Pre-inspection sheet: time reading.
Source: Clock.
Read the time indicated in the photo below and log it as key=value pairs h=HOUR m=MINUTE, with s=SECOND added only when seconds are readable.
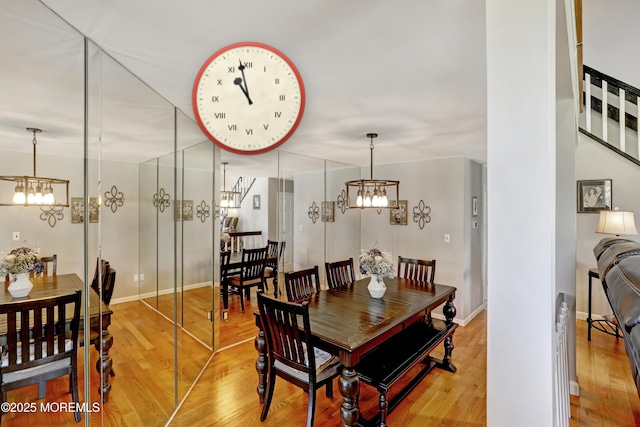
h=10 m=58
